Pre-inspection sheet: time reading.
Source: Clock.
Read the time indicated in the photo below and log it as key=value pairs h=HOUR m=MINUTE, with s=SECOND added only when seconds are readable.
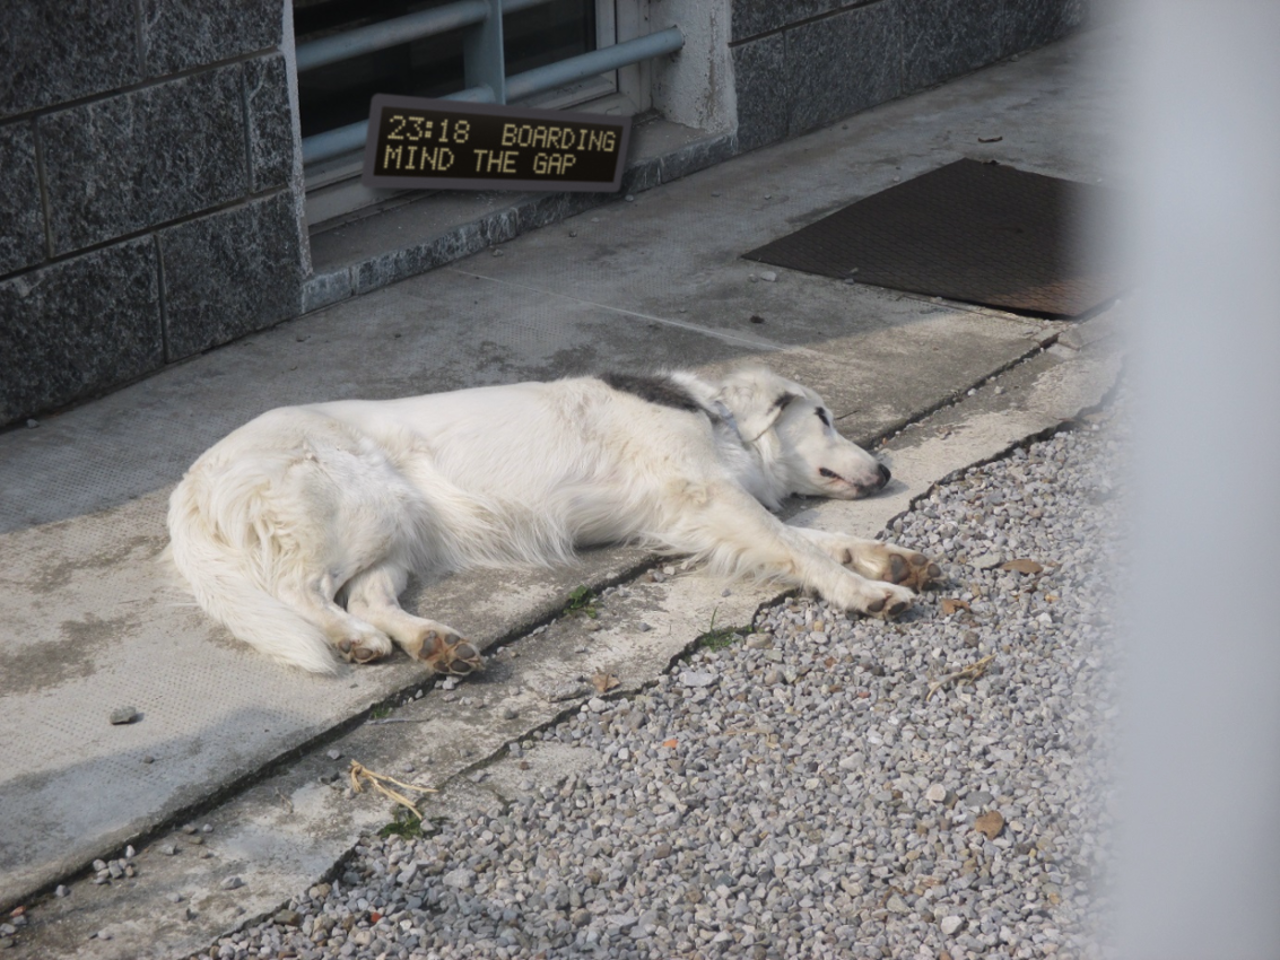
h=23 m=18
